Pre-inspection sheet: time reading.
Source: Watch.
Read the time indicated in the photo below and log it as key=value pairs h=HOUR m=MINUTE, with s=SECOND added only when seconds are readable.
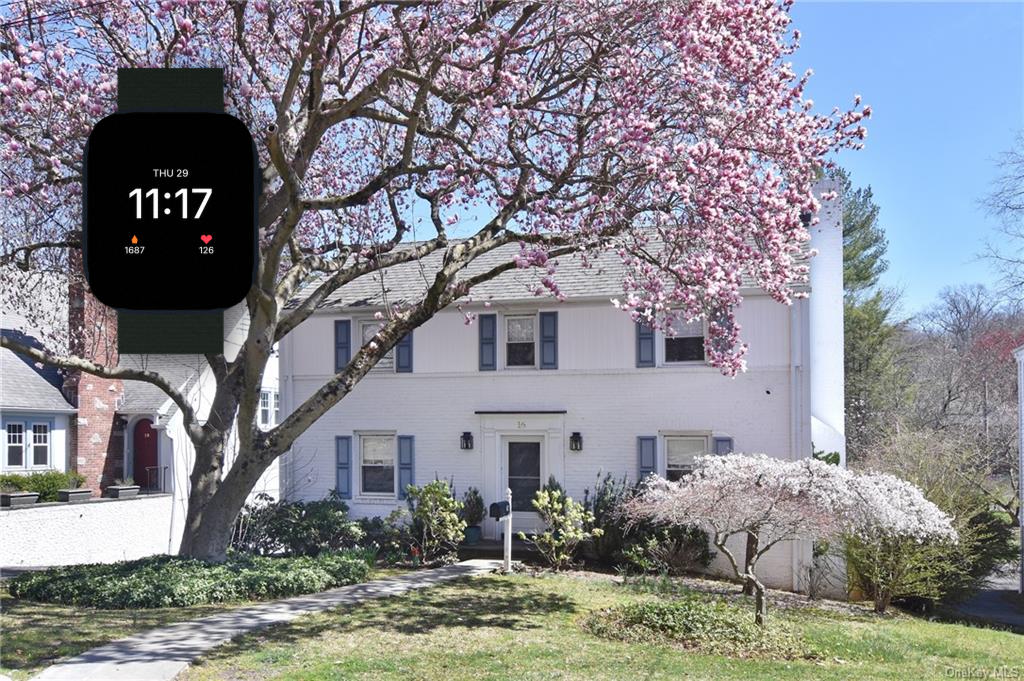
h=11 m=17
